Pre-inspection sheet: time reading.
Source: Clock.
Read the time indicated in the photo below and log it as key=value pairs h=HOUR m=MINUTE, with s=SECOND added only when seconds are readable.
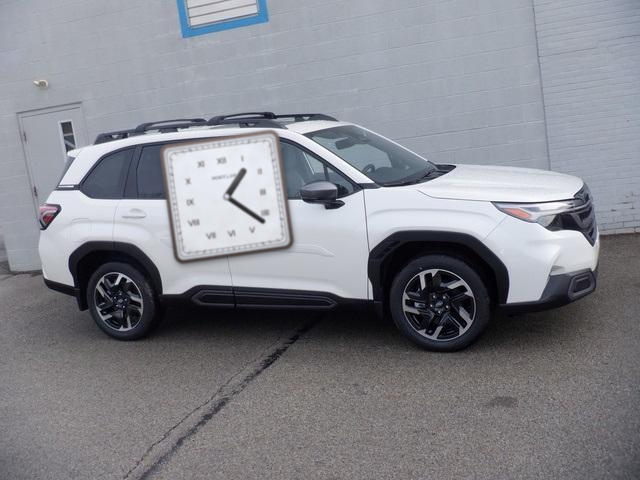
h=1 m=22
